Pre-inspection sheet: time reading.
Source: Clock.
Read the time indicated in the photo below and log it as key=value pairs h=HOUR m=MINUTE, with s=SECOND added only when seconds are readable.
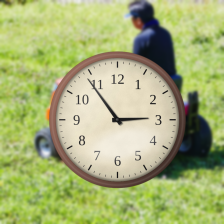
h=2 m=54
